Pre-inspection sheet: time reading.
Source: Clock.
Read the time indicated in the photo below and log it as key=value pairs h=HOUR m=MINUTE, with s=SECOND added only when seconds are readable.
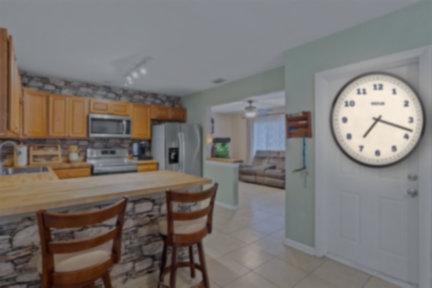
h=7 m=18
